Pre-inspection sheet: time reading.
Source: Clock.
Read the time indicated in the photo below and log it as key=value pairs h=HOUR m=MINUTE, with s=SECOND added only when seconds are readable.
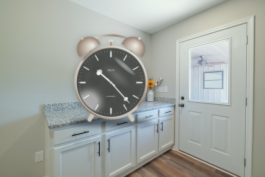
h=10 m=23
